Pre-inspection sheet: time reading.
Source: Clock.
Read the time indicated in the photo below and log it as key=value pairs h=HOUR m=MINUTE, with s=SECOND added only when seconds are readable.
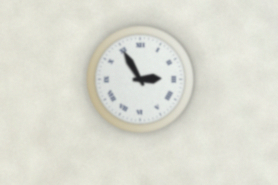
h=2 m=55
